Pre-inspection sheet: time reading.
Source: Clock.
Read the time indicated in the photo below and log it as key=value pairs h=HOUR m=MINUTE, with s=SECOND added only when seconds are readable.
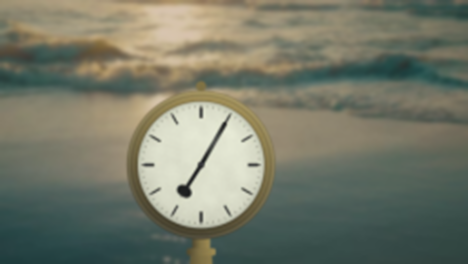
h=7 m=5
